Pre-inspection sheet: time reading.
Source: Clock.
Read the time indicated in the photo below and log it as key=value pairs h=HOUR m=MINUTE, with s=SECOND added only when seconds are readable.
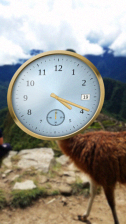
h=4 m=19
